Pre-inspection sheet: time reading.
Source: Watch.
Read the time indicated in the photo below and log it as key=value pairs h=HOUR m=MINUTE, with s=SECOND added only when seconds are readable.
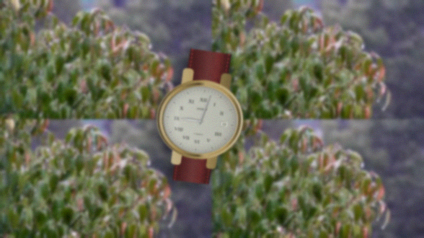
h=9 m=2
